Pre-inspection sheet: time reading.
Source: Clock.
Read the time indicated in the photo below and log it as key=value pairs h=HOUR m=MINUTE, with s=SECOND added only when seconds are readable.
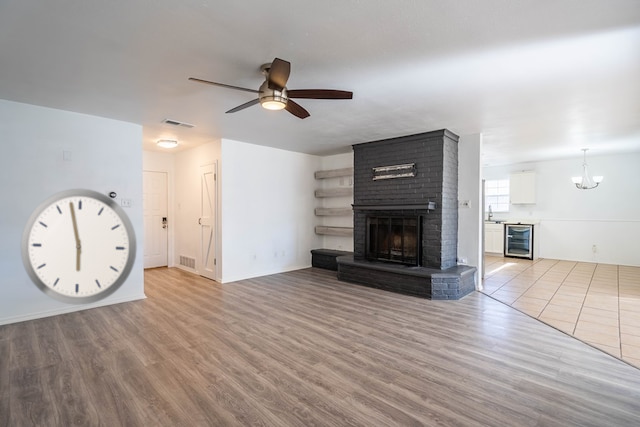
h=5 m=58
